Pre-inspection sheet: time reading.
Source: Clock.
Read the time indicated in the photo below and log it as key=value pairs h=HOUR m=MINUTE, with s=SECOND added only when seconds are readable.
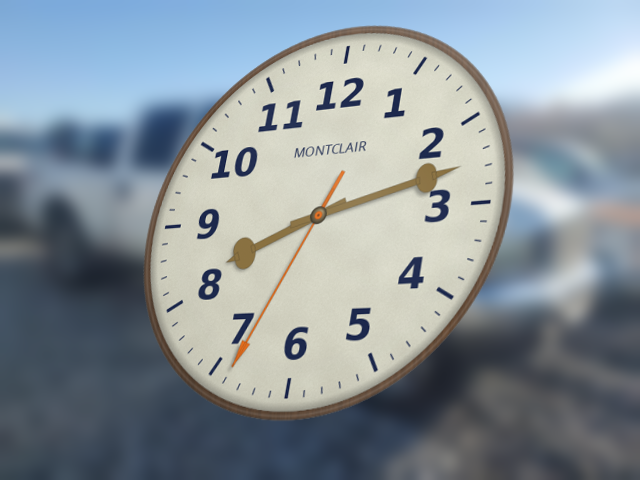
h=8 m=12 s=34
